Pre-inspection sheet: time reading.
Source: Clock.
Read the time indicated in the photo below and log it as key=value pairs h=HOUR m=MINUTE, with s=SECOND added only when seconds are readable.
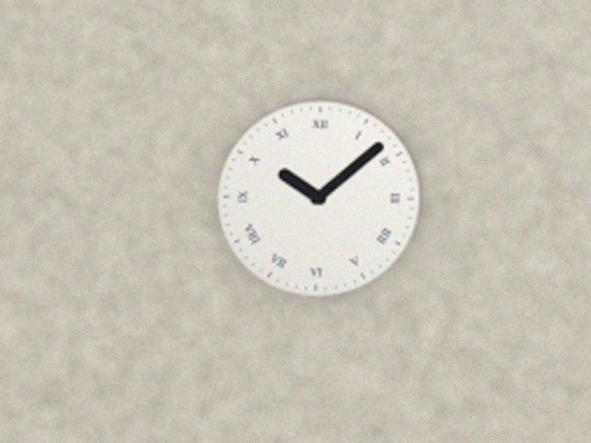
h=10 m=8
